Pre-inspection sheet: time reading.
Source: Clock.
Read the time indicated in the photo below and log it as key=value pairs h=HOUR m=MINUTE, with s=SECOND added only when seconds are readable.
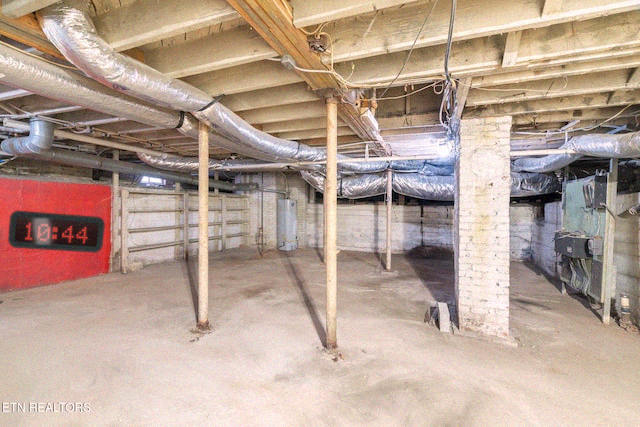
h=10 m=44
